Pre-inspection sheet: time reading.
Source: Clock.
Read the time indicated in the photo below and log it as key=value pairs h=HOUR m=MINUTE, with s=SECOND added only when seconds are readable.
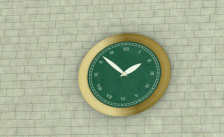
h=1 m=52
